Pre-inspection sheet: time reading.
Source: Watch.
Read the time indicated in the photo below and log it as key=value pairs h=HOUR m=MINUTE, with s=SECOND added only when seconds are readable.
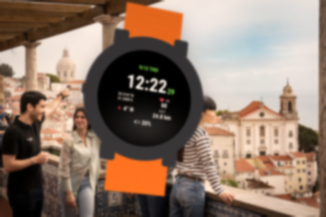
h=12 m=22
